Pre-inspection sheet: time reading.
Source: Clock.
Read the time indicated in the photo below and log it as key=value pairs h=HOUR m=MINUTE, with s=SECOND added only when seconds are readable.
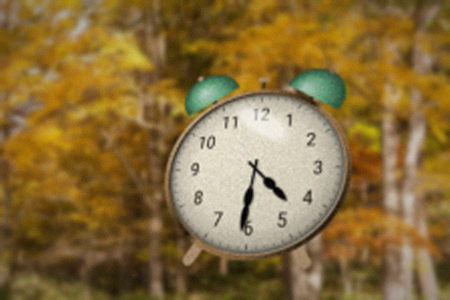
h=4 m=31
